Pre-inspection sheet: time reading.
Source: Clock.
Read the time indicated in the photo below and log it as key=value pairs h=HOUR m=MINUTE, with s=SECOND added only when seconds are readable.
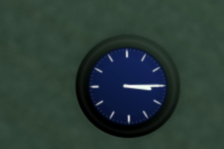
h=3 m=15
